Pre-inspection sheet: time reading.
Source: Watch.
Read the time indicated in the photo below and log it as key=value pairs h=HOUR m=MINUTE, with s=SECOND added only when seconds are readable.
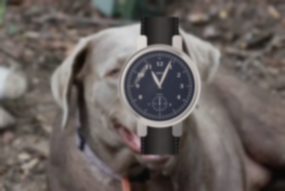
h=11 m=4
